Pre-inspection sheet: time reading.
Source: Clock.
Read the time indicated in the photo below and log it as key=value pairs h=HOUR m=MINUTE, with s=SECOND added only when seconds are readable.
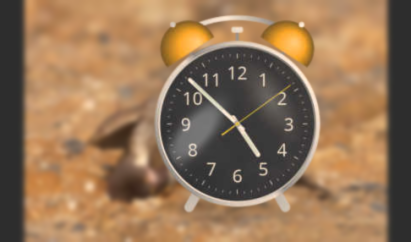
h=4 m=52 s=9
